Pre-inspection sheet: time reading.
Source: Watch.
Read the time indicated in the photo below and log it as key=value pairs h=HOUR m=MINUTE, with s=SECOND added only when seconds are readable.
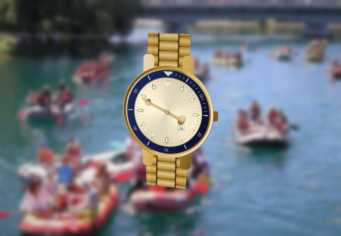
h=3 m=49
